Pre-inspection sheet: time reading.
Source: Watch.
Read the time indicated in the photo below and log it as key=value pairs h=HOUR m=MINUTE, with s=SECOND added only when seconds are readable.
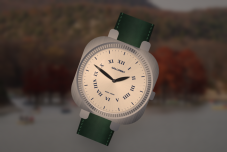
h=1 m=48
